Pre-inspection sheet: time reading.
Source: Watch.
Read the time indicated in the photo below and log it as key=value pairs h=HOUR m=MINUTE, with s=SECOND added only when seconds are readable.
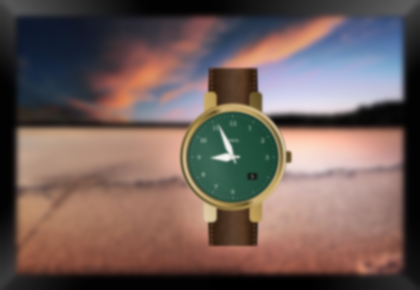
h=8 m=56
